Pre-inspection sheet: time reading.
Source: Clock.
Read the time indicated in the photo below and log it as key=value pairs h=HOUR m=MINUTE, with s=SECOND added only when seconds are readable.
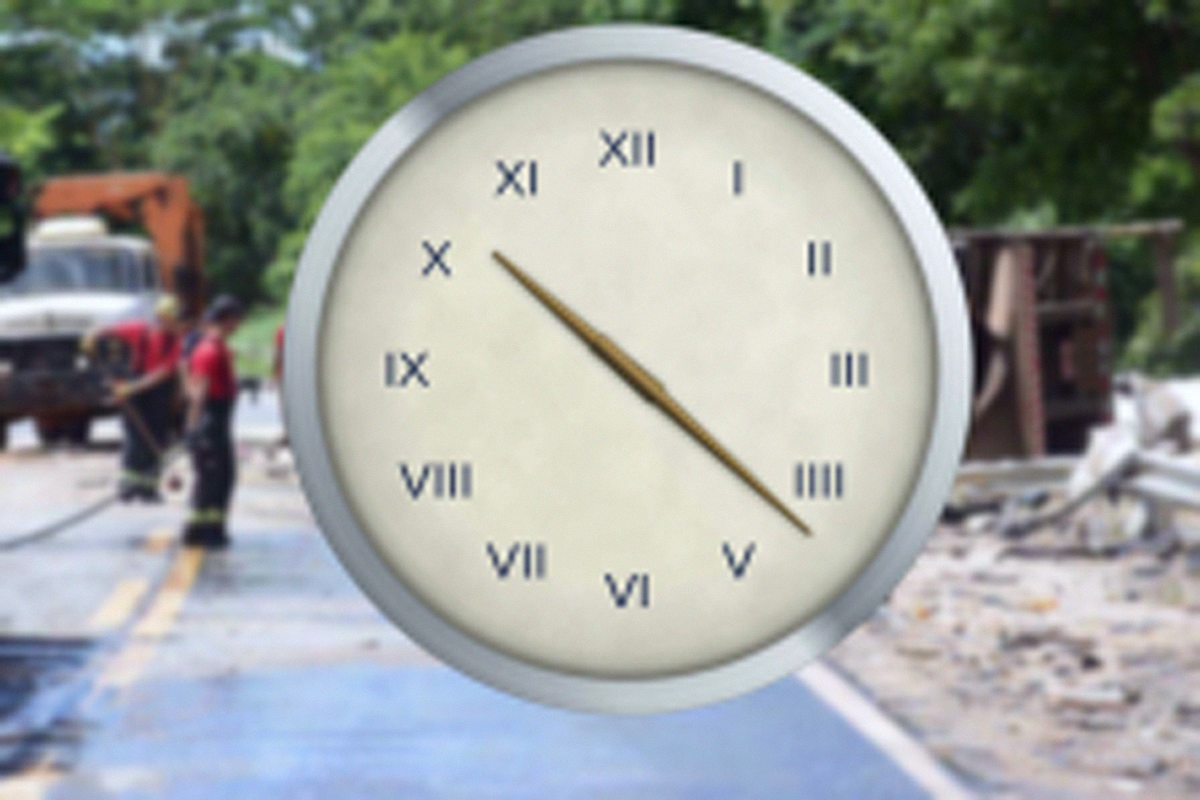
h=10 m=22
